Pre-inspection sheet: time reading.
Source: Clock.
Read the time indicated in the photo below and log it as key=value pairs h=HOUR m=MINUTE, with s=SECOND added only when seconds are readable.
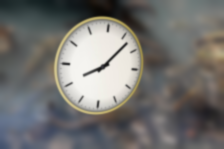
h=8 m=7
